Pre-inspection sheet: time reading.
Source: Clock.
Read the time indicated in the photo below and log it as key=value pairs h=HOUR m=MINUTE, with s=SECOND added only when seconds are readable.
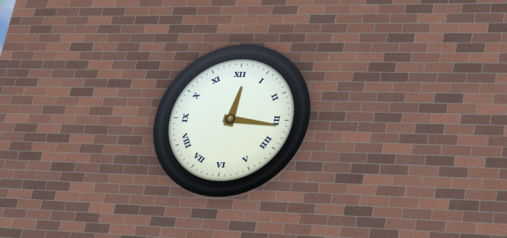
h=12 m=16
